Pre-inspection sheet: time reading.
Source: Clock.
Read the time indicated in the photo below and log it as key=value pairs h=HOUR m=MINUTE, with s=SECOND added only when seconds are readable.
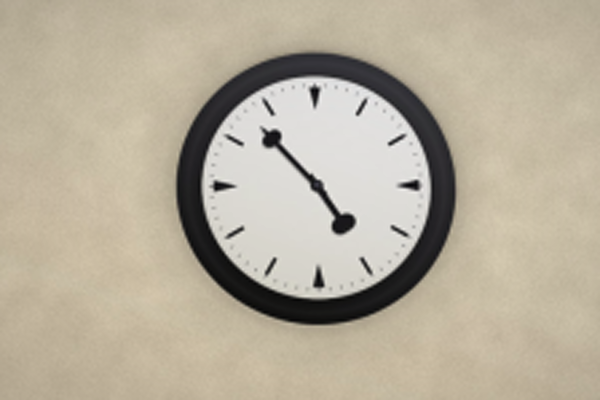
h=4 m=53
